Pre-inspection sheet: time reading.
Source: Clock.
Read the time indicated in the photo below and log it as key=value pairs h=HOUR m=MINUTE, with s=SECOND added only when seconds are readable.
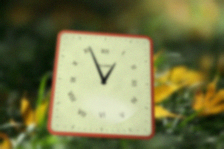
h=12 m=56
